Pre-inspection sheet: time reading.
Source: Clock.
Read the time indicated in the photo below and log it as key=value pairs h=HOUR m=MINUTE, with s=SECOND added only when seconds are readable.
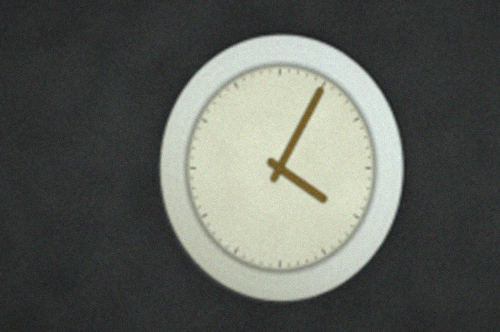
h=4 m=5
